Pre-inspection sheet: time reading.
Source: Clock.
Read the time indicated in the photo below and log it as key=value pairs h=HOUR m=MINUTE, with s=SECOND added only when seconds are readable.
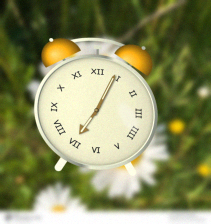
h=7 m=4
